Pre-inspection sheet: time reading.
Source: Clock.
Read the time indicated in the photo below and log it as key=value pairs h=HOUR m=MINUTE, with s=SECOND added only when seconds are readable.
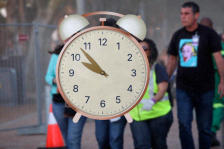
h=9 m=53
